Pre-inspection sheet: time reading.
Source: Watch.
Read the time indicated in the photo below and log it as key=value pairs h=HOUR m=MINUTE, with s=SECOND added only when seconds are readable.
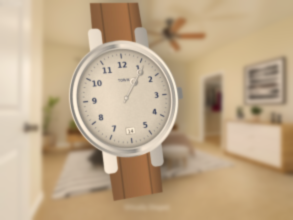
h=1 m=6
